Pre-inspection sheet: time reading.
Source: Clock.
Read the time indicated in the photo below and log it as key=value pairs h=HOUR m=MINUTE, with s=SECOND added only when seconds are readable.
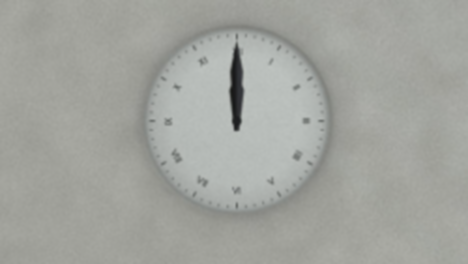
h=12 m=0
